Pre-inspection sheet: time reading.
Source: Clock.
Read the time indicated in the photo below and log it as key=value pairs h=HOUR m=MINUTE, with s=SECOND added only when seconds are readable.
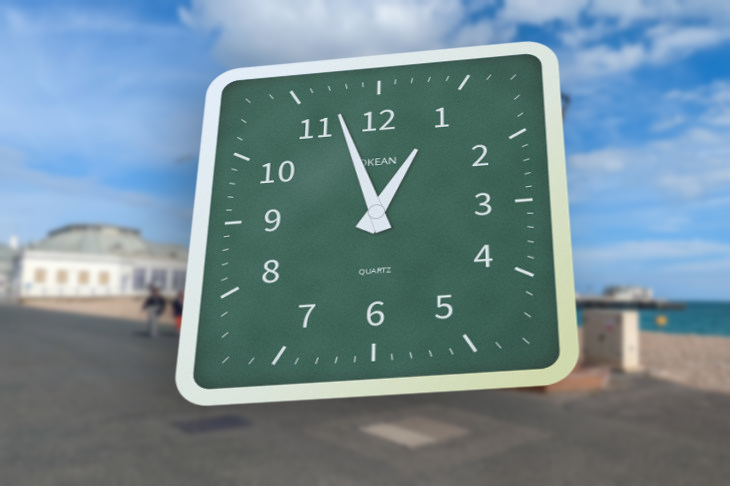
h=12 m=57
